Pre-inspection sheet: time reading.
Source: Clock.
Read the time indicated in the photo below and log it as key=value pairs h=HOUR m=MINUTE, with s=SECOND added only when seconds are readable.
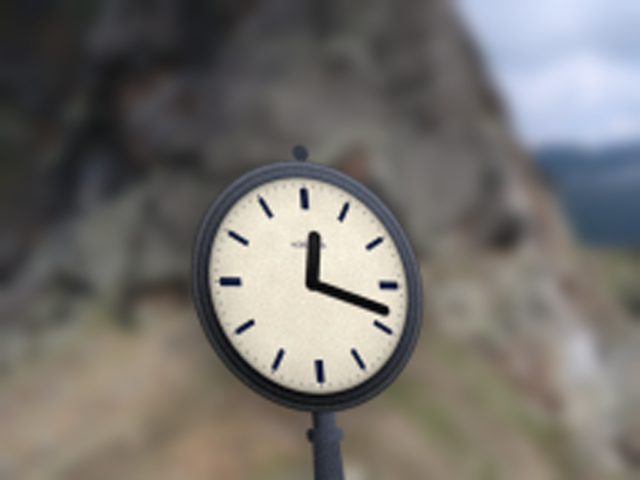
h=12 m=18
